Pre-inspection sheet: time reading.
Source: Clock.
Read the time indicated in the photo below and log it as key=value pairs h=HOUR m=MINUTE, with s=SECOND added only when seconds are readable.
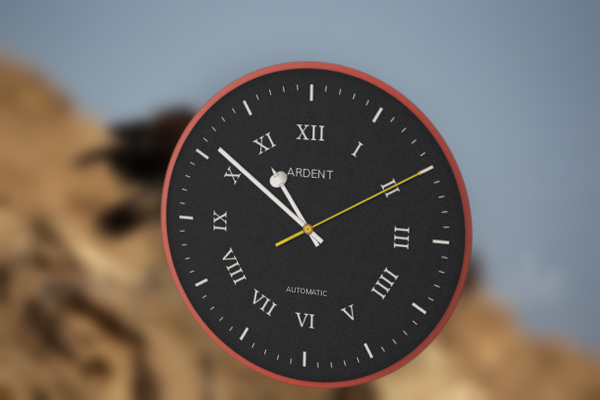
h=10 m=51 s=10
